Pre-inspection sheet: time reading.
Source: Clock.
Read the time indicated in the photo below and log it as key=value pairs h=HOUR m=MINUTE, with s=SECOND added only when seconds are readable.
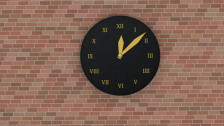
h=12 m=8
